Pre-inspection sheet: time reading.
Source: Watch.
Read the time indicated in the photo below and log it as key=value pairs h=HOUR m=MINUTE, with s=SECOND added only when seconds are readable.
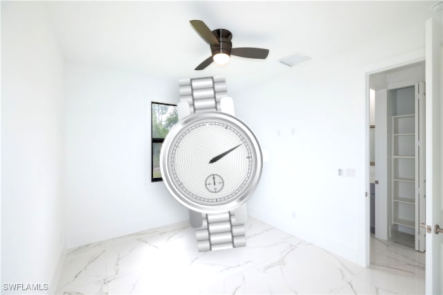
h=2 m=11
